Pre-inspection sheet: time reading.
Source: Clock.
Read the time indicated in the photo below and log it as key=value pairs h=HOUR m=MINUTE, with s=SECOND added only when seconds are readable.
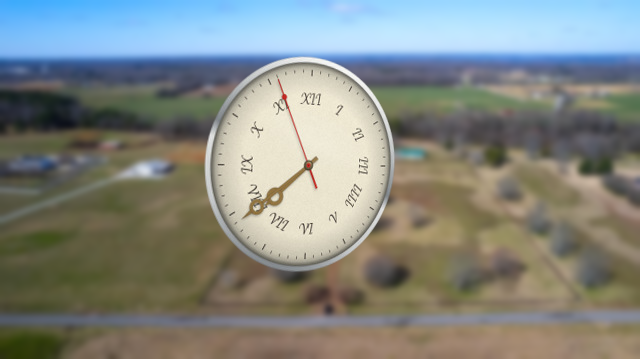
h=7 m=38 s=56
